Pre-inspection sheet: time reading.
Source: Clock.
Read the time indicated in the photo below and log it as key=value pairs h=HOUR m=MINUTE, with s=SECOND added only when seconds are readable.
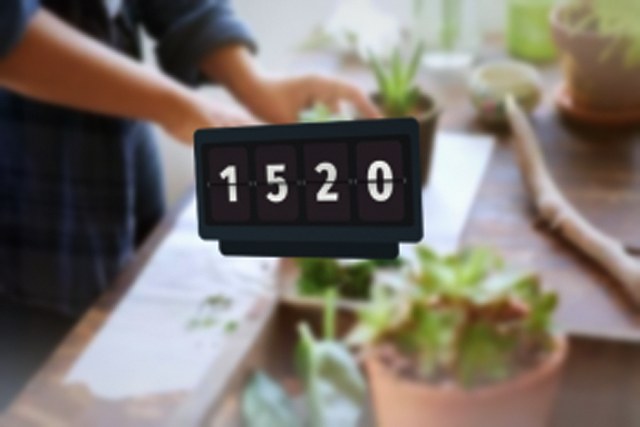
h=15 m=20
